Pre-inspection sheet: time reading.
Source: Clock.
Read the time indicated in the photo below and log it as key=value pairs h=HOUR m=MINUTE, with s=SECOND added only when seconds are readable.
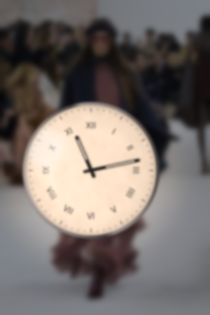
h=11 m=13
